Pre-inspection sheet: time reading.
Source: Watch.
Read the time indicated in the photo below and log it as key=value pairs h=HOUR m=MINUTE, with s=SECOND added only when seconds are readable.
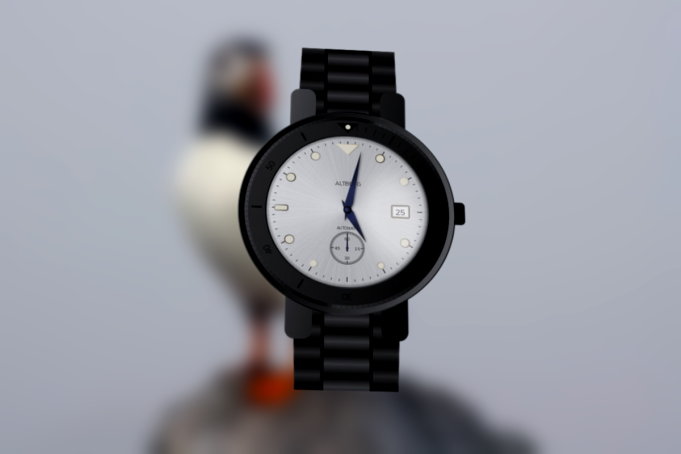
h=5 m=2
